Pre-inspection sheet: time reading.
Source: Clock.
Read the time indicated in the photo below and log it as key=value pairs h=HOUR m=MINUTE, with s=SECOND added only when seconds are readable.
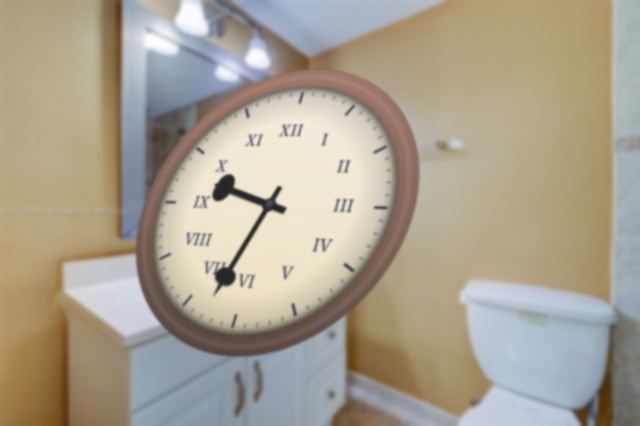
h=9 m=33
